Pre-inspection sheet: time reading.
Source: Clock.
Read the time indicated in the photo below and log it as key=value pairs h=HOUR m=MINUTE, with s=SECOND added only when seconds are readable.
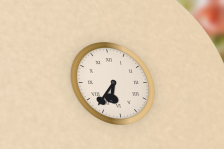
h=6 m=37
